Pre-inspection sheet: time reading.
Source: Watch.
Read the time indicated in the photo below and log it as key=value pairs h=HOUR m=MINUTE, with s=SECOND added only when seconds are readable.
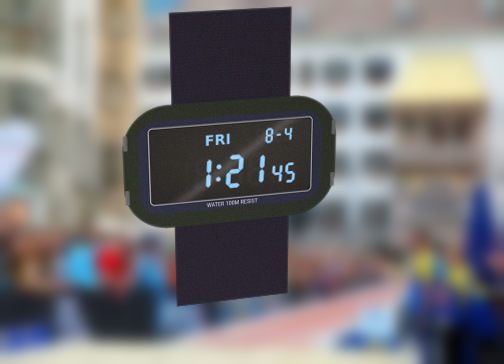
h=1 m=21 s=45
